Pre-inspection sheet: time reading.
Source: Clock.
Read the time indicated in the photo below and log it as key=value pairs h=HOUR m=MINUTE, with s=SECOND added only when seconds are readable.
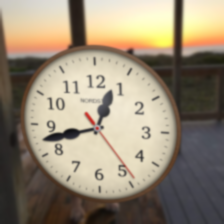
h=12 m=42 s=24
